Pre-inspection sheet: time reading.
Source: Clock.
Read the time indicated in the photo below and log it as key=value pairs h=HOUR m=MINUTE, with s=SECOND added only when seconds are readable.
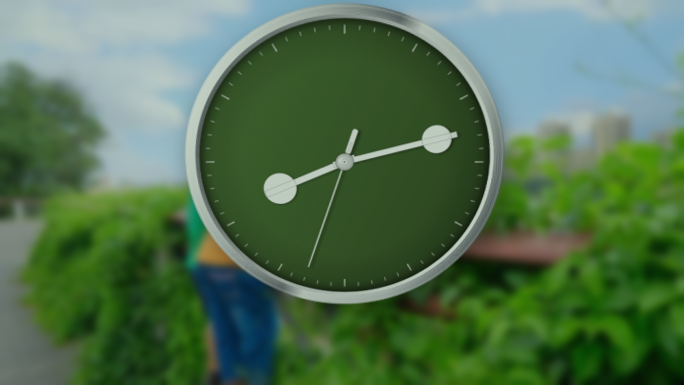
h=8 m=12 s=33
